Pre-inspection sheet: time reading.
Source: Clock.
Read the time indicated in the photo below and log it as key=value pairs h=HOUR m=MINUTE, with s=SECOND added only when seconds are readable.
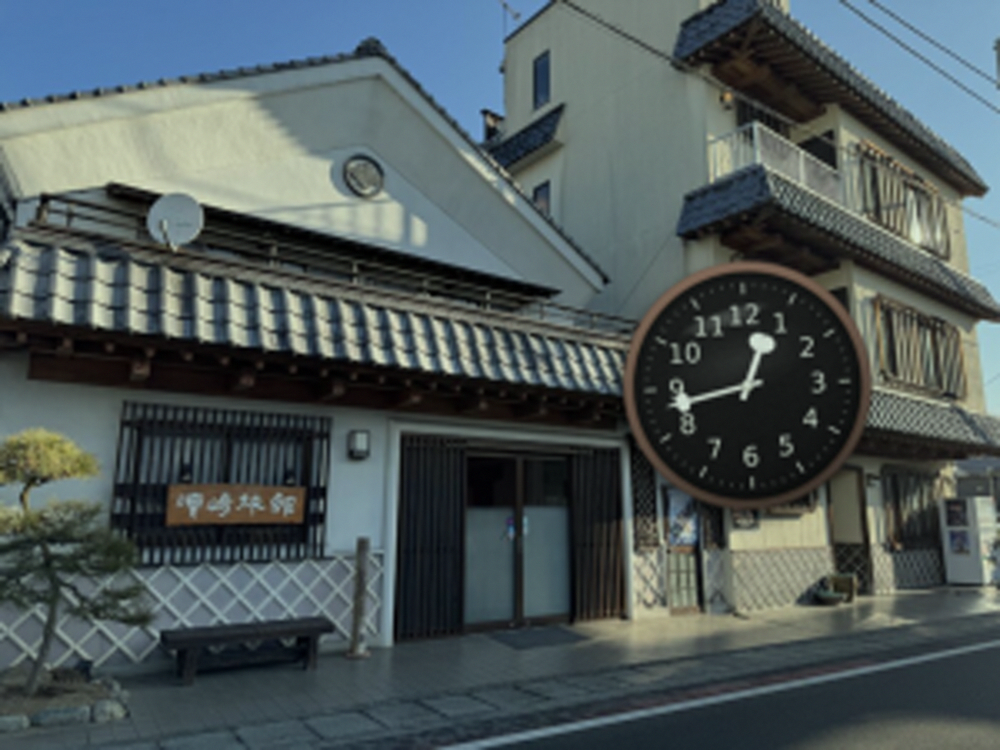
h=12 m=43
